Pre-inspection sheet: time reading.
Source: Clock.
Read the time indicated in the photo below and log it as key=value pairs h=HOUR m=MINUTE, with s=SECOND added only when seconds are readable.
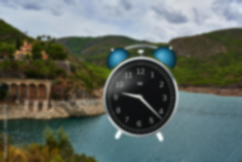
h=9 m=22
